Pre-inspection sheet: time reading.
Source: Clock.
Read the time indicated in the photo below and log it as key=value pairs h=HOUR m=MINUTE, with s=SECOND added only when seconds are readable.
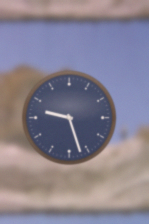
h=9 m=27
